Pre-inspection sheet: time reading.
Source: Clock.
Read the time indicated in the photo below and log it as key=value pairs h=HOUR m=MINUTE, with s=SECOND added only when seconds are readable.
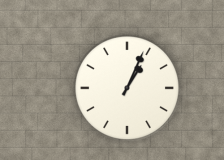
h=1 m=4
